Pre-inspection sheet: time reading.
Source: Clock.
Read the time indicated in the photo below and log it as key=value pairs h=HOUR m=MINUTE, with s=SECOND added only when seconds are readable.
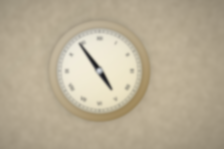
h=4 m=54
